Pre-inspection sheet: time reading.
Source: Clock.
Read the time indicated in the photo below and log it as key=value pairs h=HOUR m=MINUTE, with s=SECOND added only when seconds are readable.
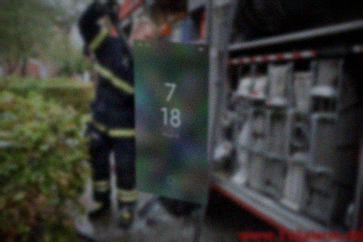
h=7 m=18
